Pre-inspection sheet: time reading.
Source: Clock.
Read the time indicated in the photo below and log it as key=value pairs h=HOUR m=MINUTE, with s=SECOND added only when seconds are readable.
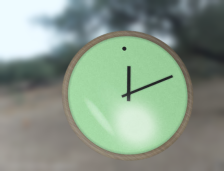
h=12 m=12
